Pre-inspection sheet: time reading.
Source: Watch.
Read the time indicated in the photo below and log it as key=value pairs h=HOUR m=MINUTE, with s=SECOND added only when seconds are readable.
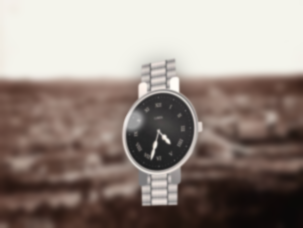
h=4 m=33
